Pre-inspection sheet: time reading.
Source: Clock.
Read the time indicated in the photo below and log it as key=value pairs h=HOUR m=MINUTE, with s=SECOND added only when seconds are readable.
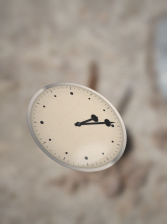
h=2 m=14
